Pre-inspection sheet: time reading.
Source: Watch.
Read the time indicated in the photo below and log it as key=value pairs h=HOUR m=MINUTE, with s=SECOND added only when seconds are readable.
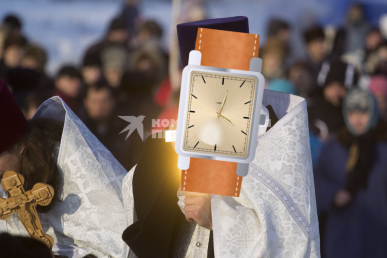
h=4 m=2
